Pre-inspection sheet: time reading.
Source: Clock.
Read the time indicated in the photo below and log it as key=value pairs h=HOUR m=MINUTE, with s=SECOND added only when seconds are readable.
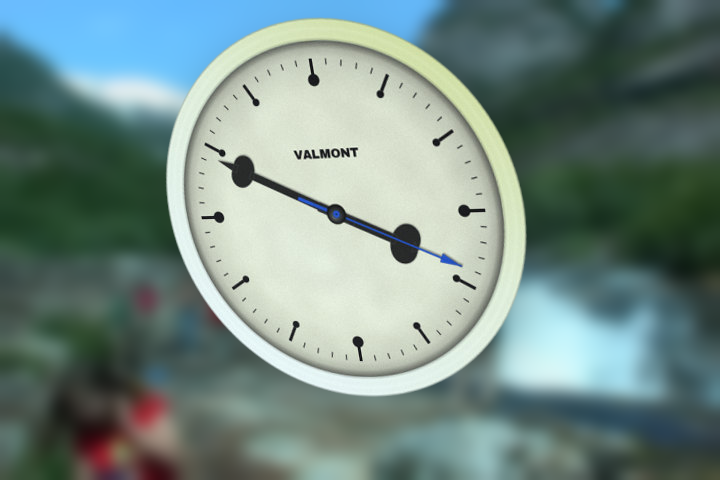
h=3 m=49 s=19
